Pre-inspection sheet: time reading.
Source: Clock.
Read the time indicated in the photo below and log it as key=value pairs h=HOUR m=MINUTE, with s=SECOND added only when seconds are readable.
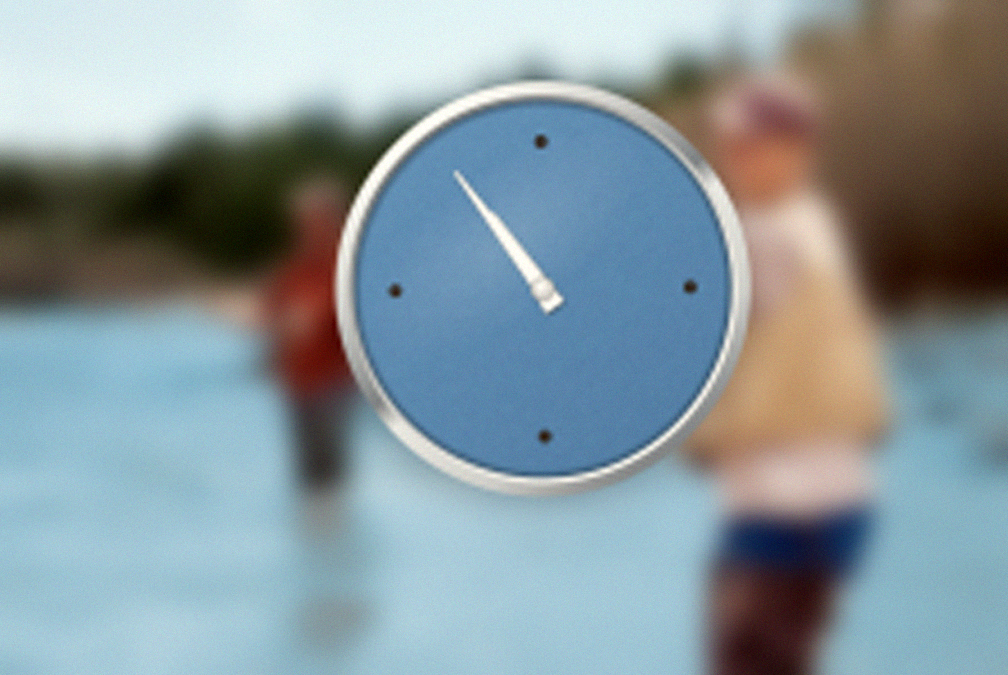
h=10 m=54
